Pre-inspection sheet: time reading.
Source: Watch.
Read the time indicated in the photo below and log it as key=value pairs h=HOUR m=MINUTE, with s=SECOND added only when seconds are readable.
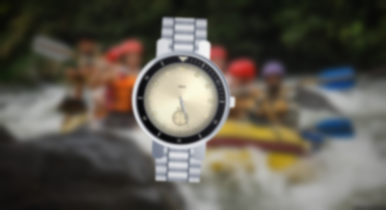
h=5 m=27
